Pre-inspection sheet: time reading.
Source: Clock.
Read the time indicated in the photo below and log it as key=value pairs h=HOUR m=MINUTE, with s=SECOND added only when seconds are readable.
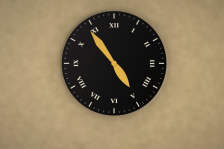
h=4 m=54
